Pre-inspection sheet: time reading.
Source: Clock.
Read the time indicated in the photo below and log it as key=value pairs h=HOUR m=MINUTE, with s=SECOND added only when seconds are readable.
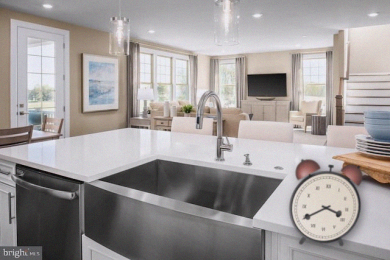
h=3 m=40
